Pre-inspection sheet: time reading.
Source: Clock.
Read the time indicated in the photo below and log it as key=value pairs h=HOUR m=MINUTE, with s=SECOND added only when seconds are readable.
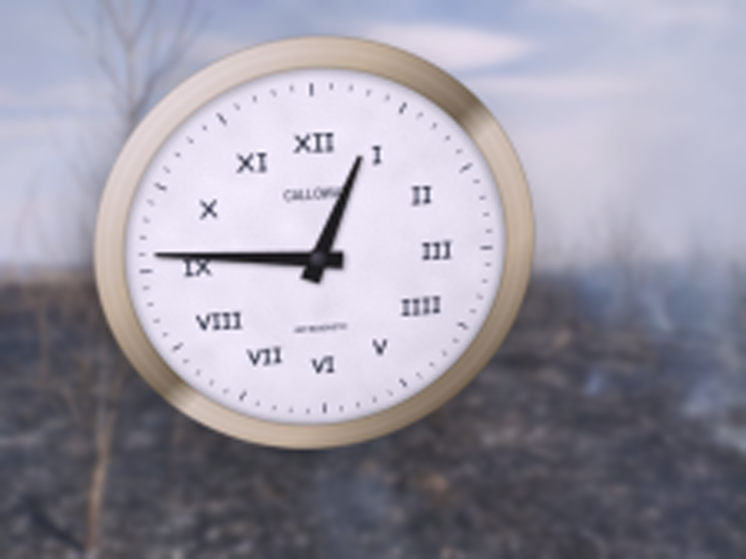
h=12 m=46
